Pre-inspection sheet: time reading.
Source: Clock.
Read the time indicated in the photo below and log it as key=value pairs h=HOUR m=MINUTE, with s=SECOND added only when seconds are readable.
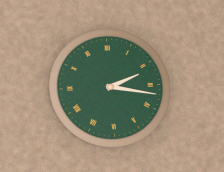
h=2 m=17
